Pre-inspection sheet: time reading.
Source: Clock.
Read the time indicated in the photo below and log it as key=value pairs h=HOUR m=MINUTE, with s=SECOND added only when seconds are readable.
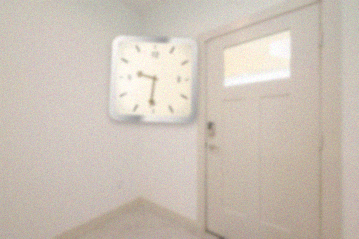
h=9 m=31
